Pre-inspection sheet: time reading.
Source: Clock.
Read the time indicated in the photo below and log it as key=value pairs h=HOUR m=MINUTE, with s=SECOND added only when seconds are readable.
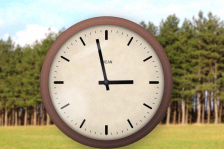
h=2 m=58
